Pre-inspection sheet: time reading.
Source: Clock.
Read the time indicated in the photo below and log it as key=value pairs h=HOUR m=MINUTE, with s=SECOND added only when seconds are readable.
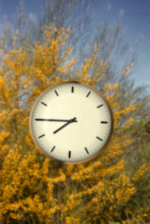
h=7 m=45
